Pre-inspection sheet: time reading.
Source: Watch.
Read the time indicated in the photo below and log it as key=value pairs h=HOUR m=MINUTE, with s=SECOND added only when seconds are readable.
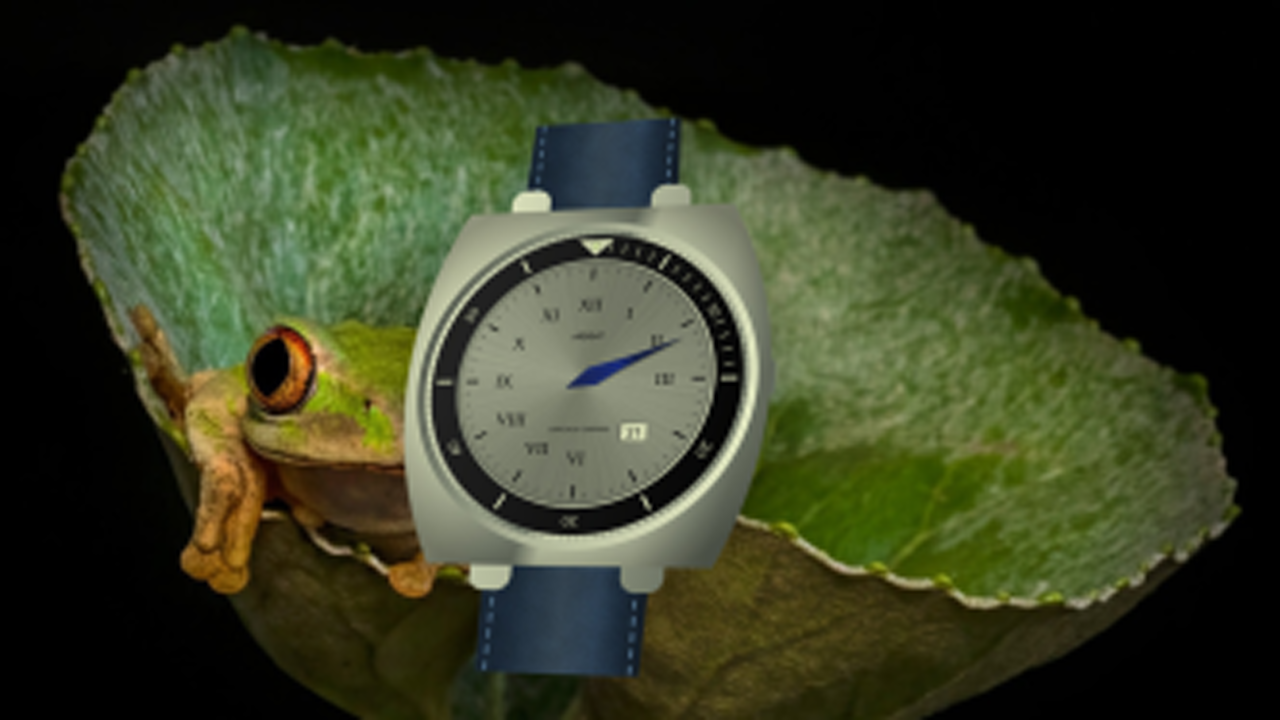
h=2 m=11
